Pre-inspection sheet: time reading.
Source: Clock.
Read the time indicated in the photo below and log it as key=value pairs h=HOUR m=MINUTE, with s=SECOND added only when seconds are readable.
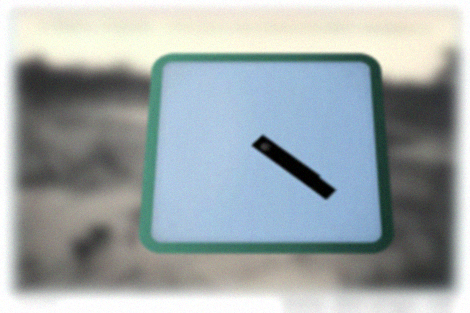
h=4 m=22
